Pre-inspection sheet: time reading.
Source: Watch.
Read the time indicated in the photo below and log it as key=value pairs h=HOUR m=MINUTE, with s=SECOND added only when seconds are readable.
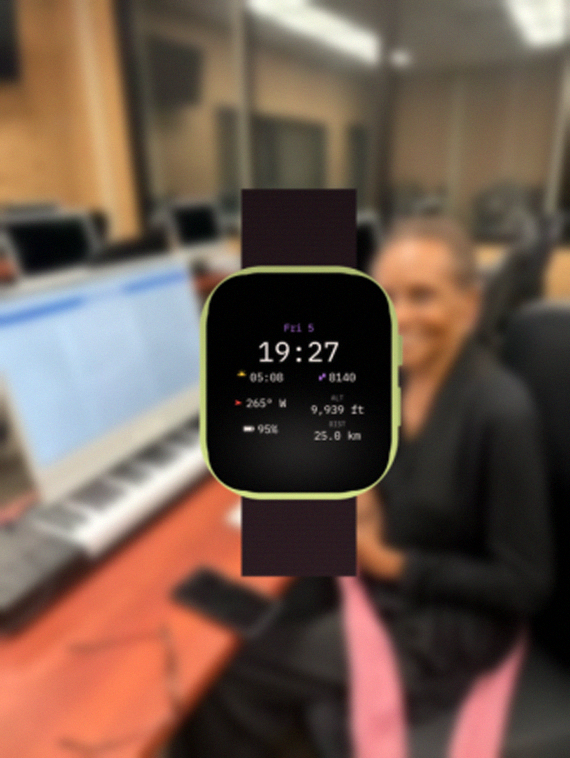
h=19 m=27
